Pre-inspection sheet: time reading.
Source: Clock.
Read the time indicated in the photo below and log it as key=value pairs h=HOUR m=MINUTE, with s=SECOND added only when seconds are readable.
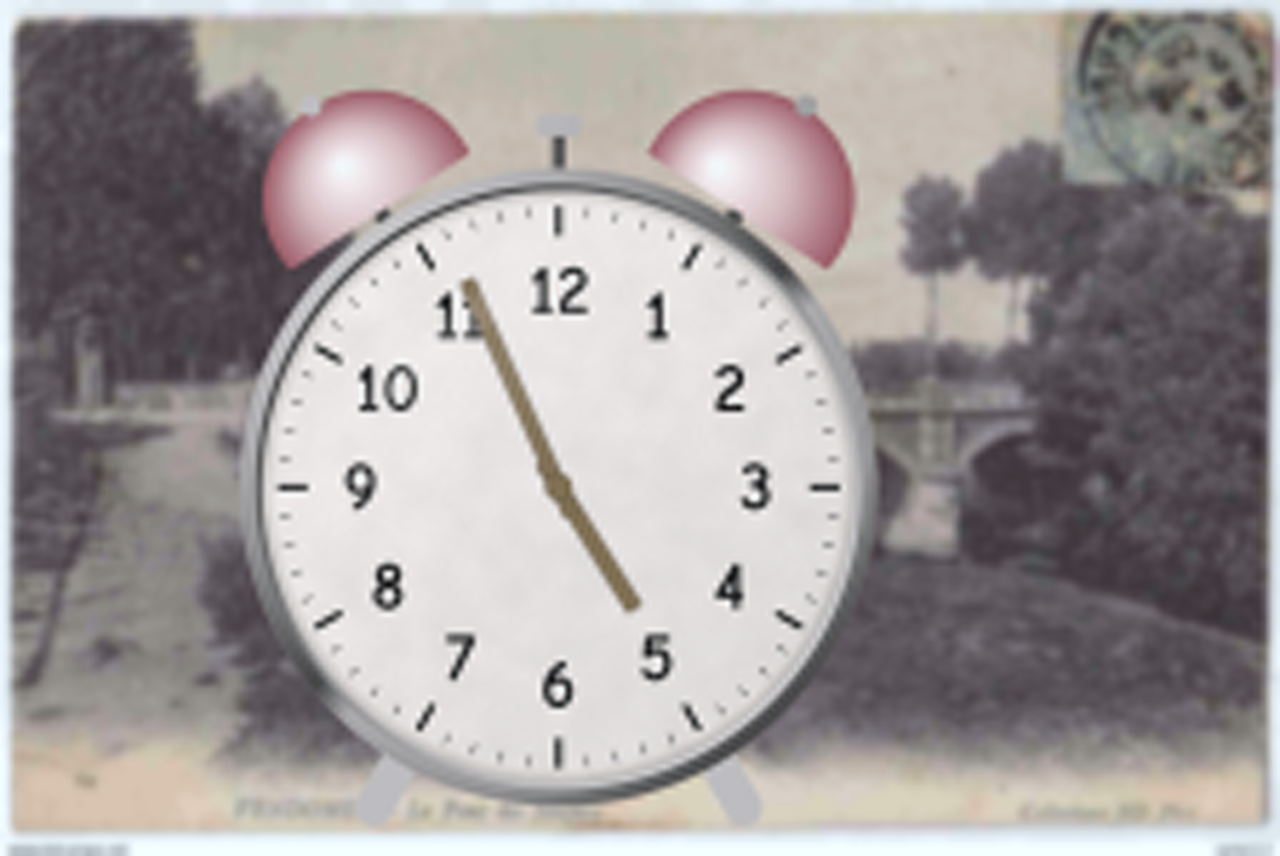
h=4 m=56
